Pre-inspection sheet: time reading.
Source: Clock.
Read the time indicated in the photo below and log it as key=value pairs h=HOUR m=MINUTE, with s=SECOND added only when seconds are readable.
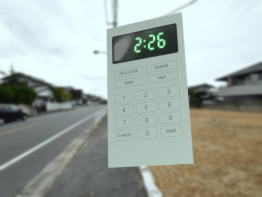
h=2 m=26
